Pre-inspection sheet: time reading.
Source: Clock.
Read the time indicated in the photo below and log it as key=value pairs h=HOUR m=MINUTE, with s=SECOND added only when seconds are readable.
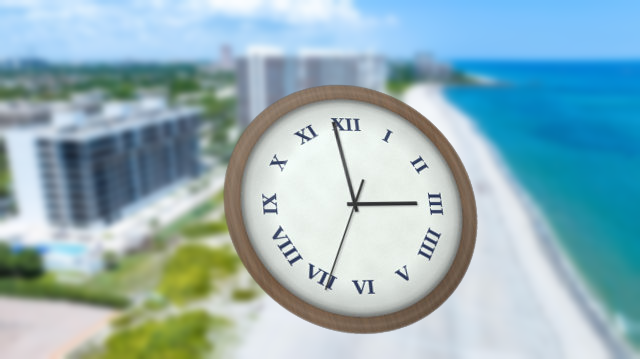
h=2 m=58 s=34
